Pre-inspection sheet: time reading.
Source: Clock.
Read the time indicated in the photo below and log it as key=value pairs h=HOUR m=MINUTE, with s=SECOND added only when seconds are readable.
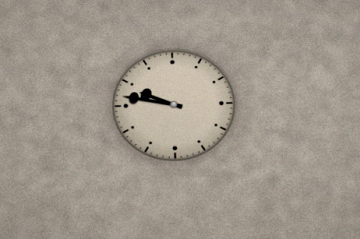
h=9 m=47
